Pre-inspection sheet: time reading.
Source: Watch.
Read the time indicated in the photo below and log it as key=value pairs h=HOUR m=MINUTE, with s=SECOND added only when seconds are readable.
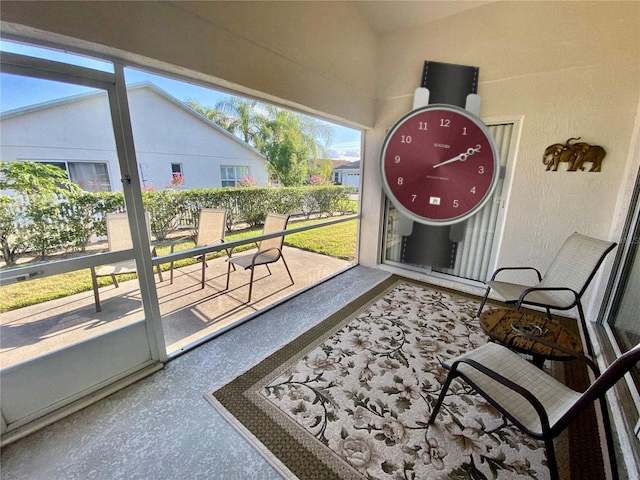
h=2 m=10
